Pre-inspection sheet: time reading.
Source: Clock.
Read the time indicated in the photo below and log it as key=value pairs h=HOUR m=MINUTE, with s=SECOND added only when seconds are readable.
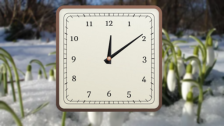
h=12 m=9
